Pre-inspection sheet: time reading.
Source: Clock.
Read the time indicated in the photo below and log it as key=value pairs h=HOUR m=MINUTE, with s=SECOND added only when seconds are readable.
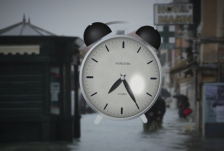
h=7 m=25
